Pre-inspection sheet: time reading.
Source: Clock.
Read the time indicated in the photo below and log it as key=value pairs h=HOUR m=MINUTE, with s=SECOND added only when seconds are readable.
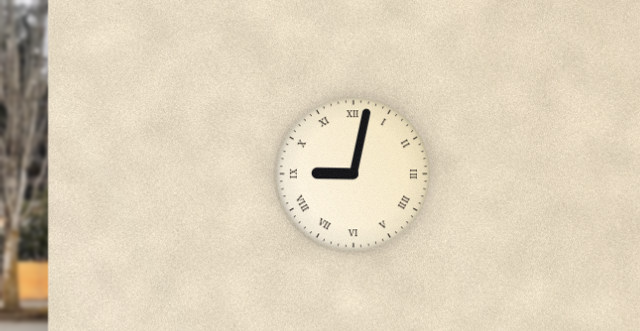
h=9 m=2
